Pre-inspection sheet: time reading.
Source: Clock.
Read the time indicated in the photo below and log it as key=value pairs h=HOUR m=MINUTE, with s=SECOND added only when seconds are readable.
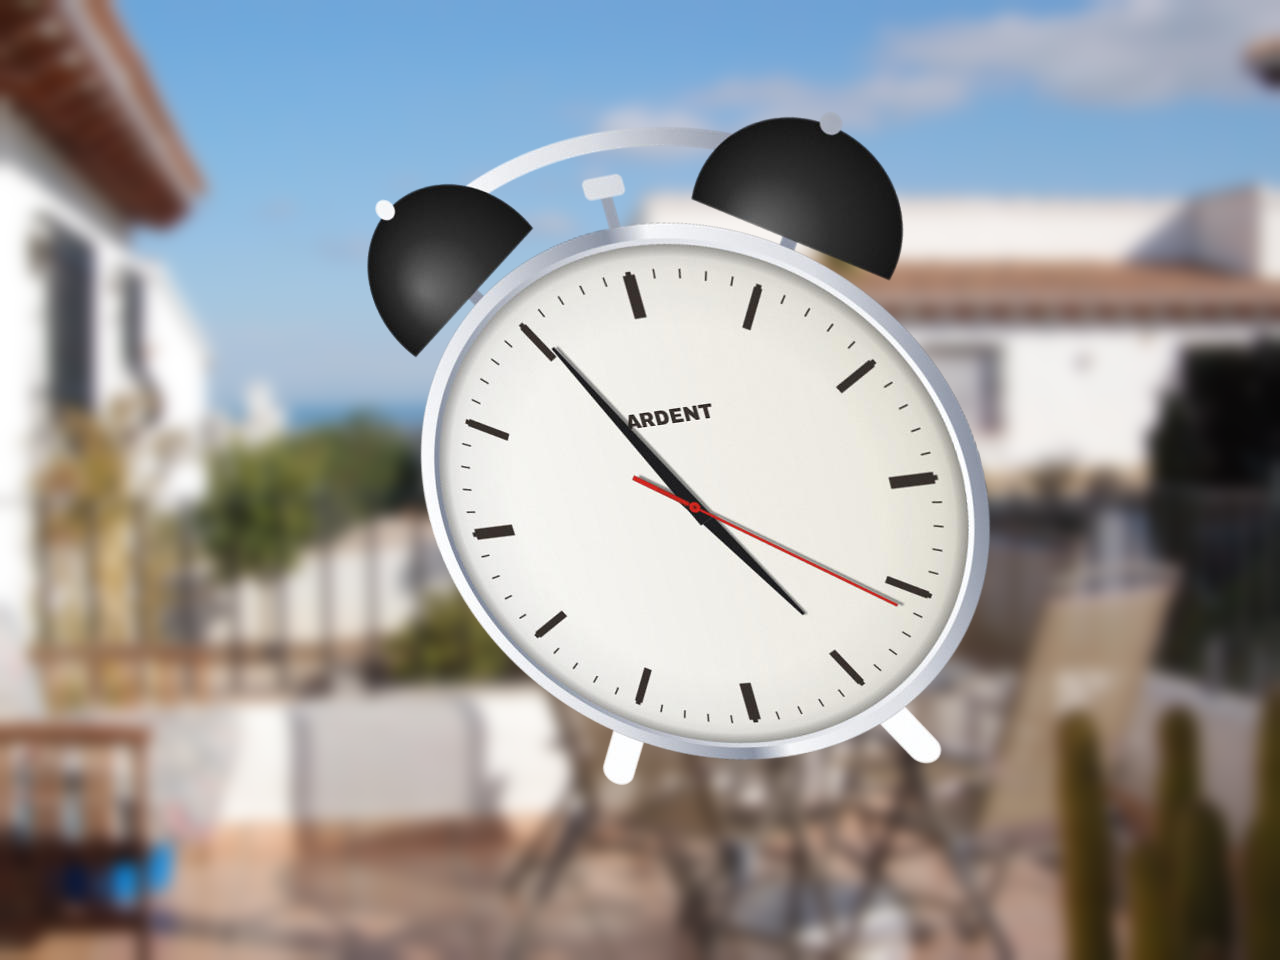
h=4 m=55 s=21
